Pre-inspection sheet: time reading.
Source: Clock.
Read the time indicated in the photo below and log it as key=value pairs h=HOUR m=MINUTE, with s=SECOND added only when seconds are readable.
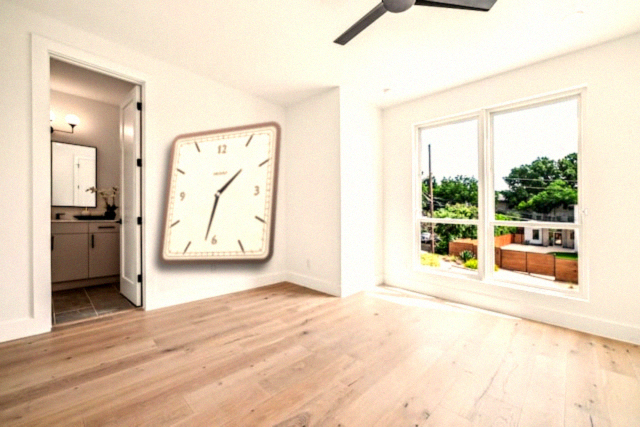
h=1 m=32
